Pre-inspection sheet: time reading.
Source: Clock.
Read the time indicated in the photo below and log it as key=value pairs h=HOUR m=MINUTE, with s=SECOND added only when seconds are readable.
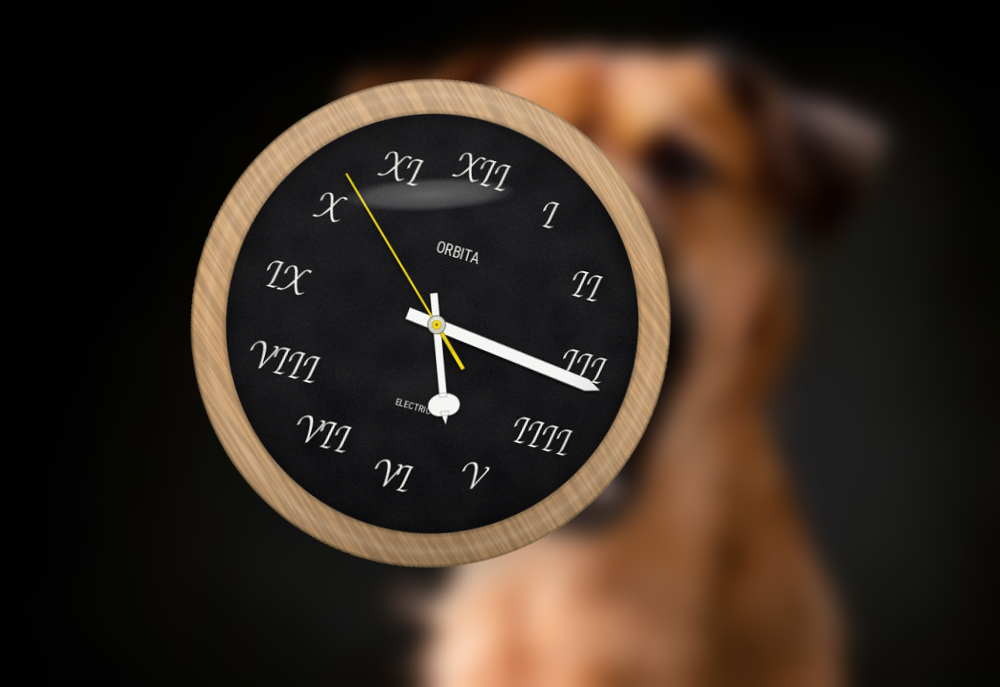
h=5 m=15 s=52
